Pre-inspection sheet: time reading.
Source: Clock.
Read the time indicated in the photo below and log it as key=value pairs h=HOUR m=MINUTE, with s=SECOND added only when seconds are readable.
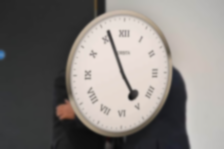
h=4 m=56
